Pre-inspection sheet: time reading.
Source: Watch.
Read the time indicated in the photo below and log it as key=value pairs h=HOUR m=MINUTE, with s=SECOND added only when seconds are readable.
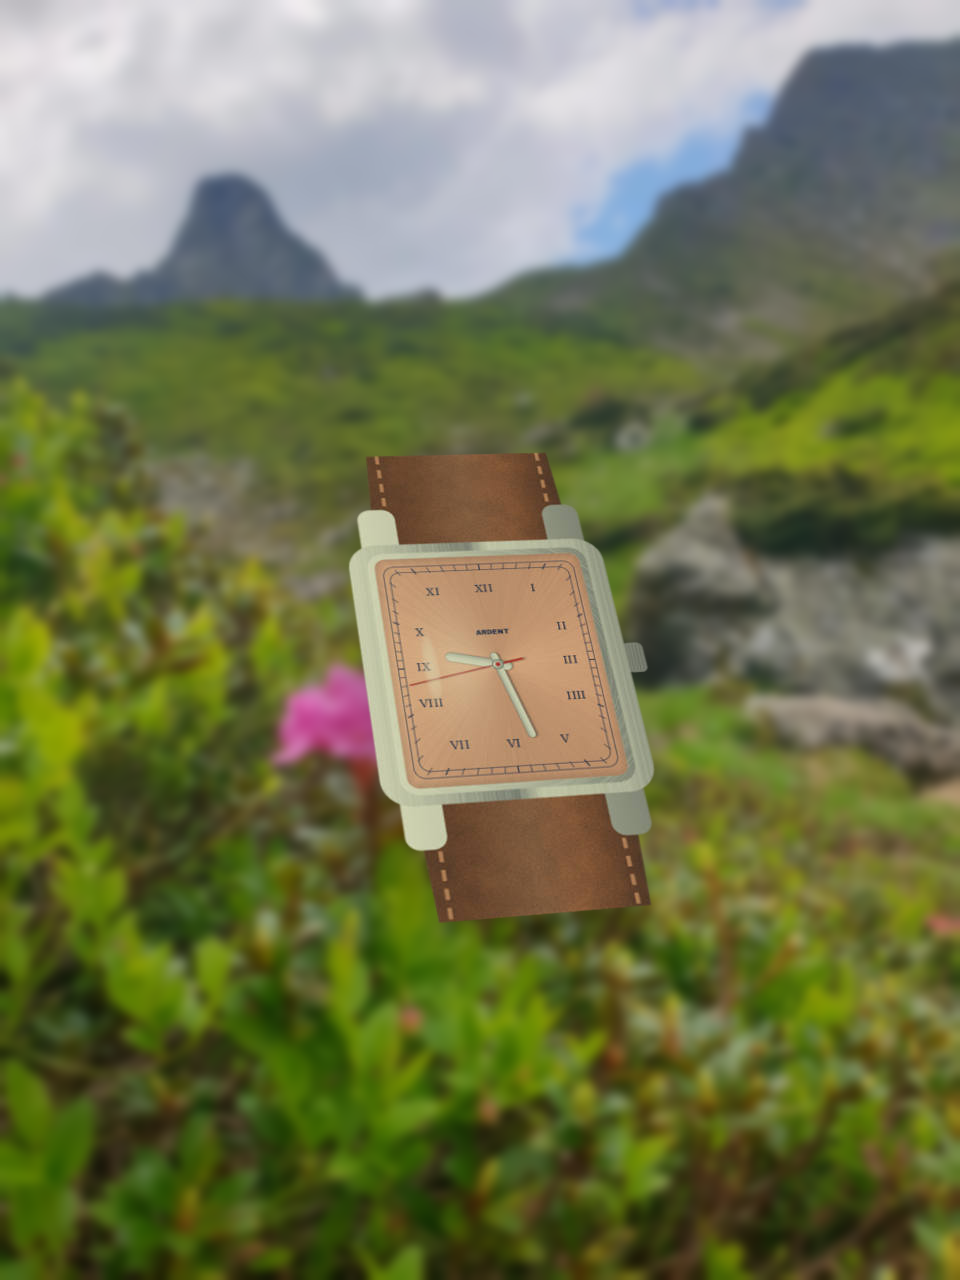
h=9 m=27 s=43
